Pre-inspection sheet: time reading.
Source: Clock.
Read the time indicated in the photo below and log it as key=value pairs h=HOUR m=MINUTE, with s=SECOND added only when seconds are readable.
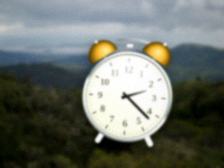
h=2 m=22
